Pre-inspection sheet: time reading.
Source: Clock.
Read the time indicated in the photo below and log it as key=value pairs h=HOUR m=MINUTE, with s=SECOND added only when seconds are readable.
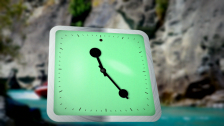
h=11 m=24
